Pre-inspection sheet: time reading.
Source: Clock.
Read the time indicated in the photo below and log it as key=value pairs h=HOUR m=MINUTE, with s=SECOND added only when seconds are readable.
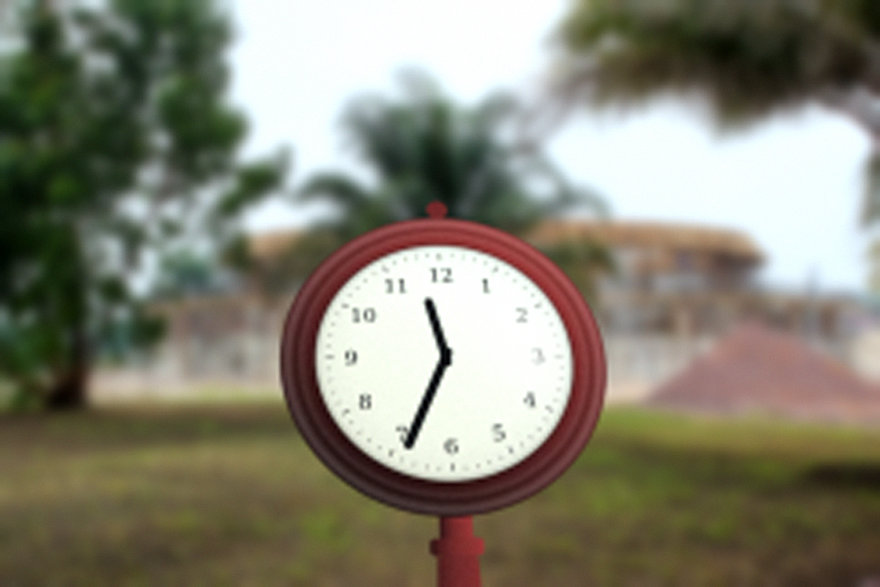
h=11 m=34
